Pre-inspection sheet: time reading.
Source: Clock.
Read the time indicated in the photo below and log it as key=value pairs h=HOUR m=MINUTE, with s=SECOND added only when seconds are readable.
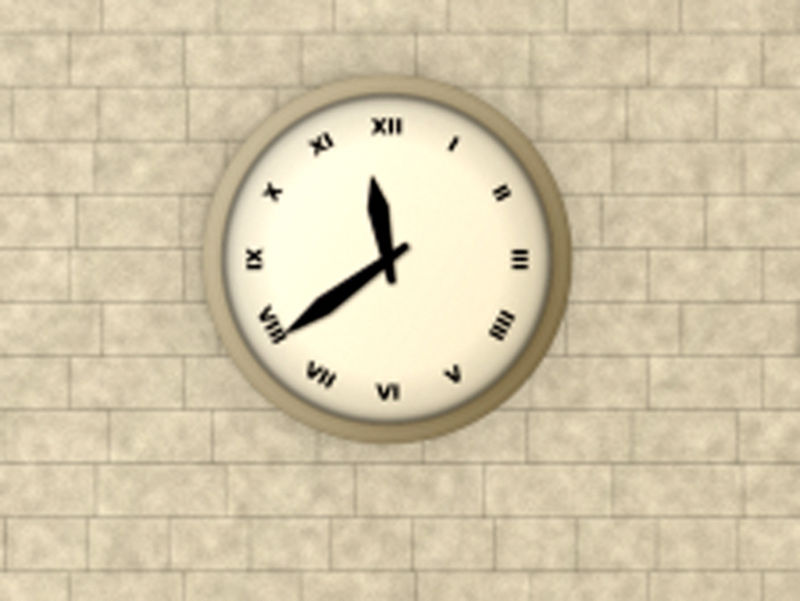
h=11 m=39
